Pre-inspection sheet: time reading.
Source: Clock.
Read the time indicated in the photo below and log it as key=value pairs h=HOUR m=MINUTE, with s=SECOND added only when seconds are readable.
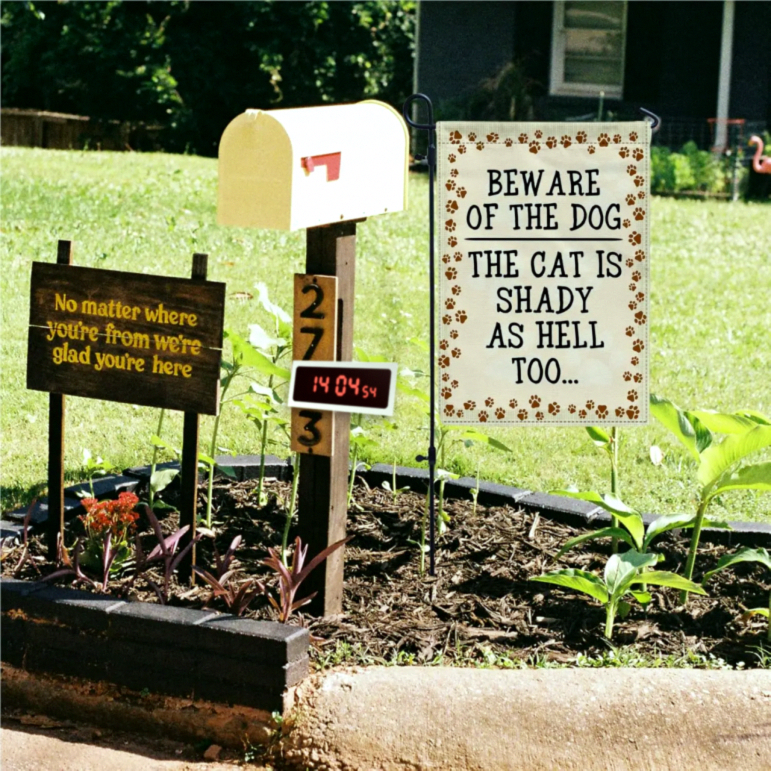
h=14 m=4 s=54
